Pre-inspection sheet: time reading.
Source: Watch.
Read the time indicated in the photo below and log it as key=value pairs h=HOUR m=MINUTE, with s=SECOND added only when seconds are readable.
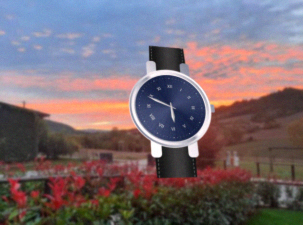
h=5 m=49
